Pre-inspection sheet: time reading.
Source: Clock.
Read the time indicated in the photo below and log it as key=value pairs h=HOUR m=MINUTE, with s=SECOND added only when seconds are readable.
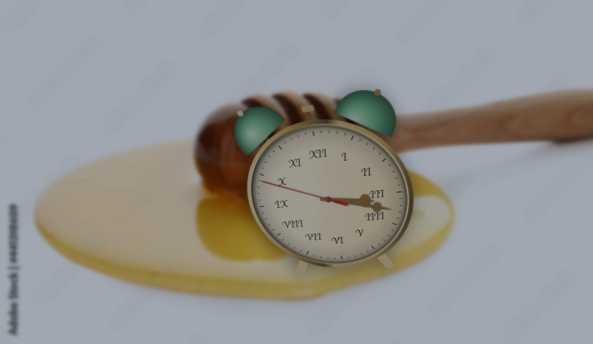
h=3 m=17 s=49
